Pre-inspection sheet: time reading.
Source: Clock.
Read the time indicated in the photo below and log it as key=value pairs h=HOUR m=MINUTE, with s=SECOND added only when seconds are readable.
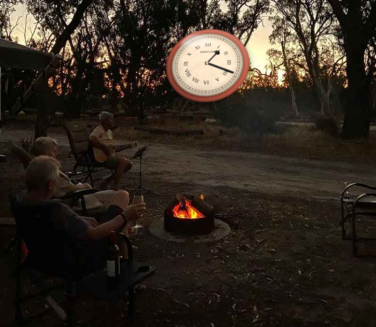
h=1 m=19
